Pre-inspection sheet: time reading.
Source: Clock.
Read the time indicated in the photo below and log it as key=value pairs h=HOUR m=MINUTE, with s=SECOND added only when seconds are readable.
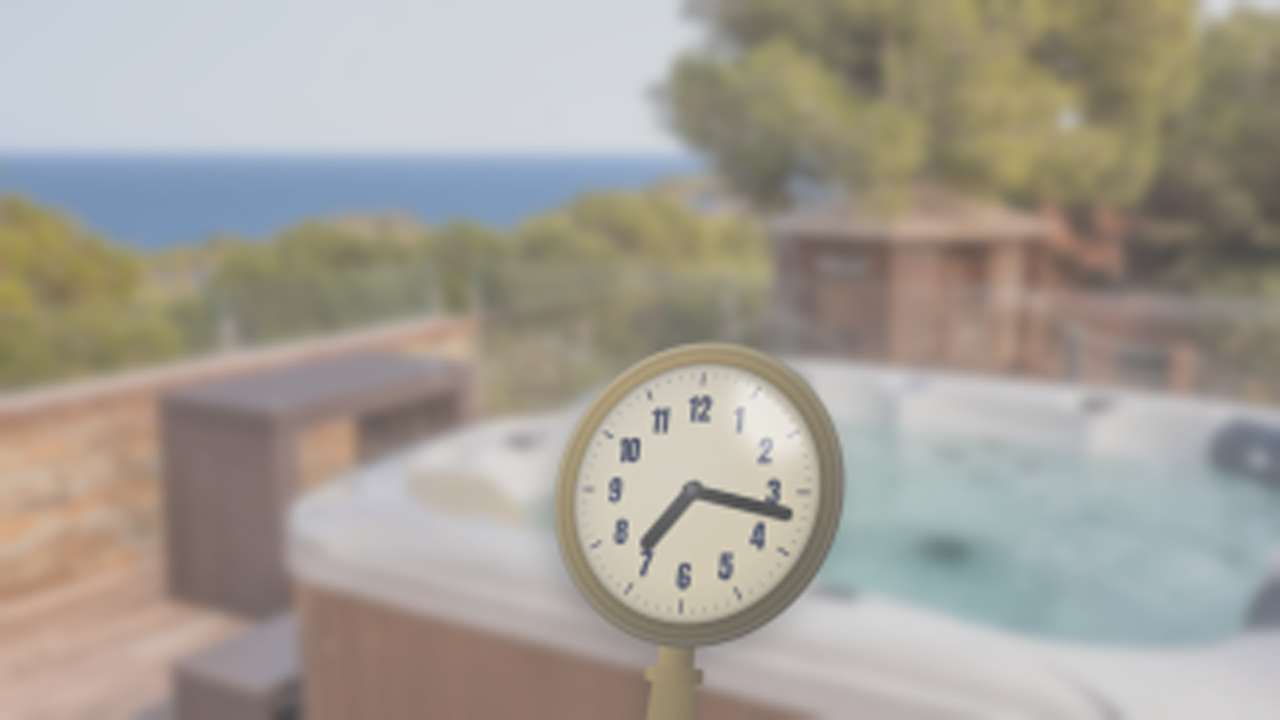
h=7 m=17
